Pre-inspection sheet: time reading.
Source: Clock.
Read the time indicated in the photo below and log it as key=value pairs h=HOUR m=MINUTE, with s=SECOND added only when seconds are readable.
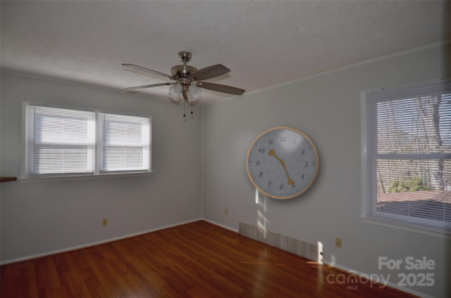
h=10 m=26
